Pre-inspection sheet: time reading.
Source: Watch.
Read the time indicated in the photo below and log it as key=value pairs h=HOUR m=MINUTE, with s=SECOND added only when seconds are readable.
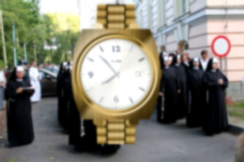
h=7 m=53
